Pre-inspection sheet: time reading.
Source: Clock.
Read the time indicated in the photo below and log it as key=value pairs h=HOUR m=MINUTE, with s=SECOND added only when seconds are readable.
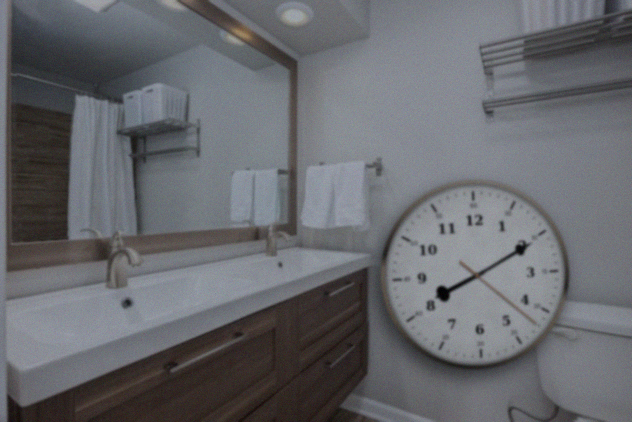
h=8 m=10 s=22
